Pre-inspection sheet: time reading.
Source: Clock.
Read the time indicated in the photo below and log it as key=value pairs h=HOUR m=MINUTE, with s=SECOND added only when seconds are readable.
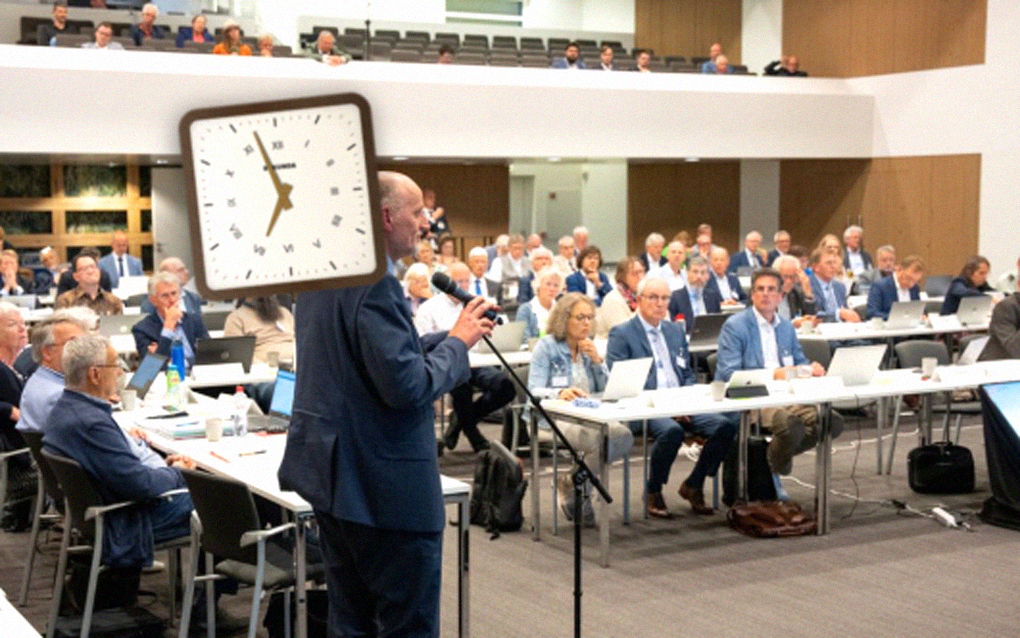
h=6 m=57
